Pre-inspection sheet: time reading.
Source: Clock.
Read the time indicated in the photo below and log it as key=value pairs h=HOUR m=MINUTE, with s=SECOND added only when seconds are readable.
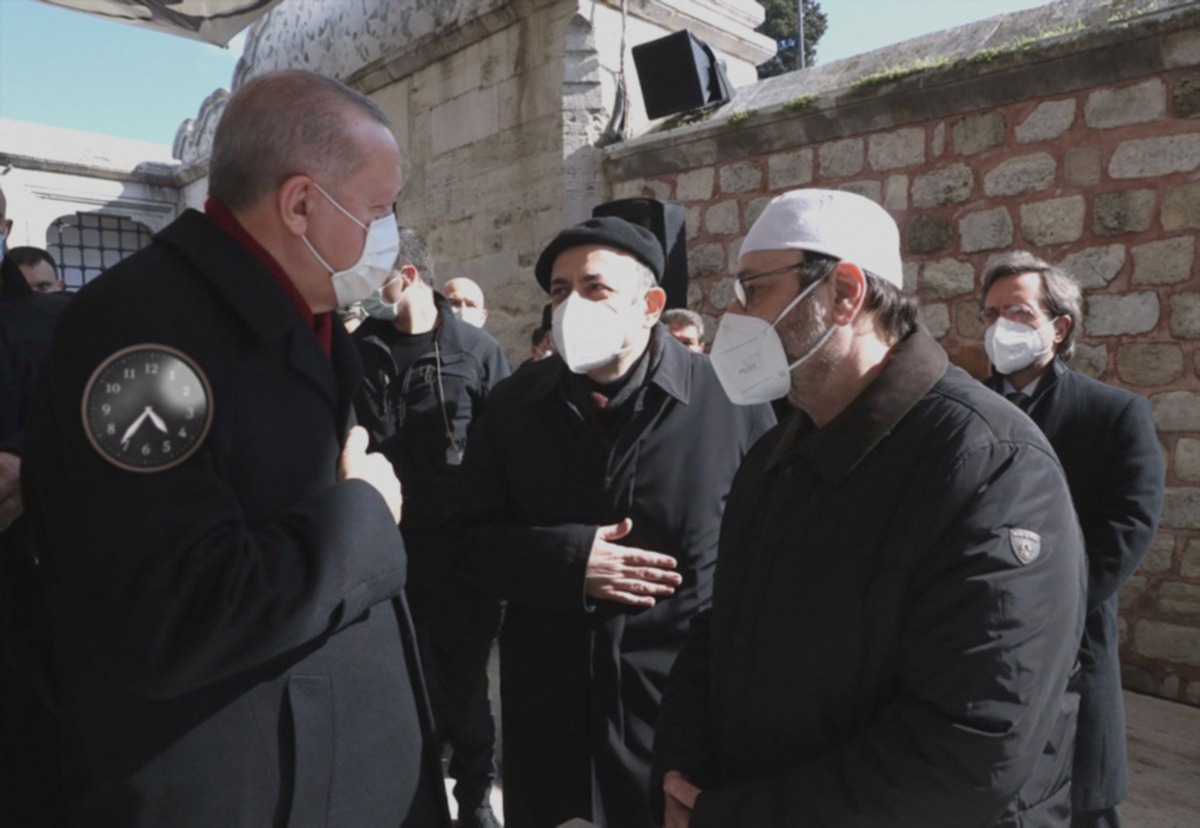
h=4 m=36
